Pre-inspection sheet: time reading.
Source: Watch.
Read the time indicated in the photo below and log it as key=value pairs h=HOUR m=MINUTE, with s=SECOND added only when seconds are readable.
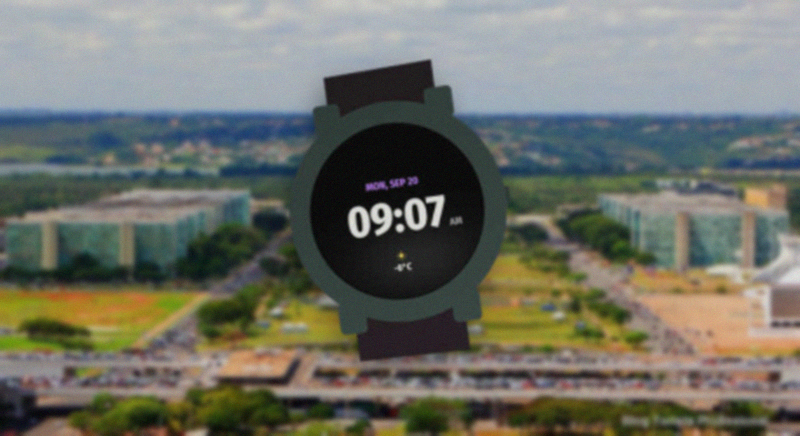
h=9 m=7
